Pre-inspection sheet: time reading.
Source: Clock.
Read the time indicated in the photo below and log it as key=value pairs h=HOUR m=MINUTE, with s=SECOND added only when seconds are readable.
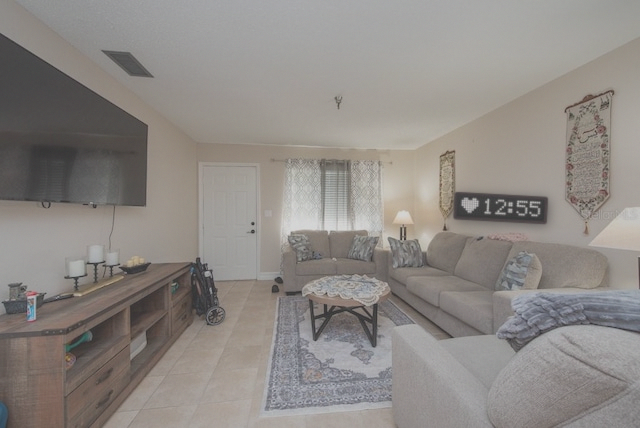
h=12 m=55
